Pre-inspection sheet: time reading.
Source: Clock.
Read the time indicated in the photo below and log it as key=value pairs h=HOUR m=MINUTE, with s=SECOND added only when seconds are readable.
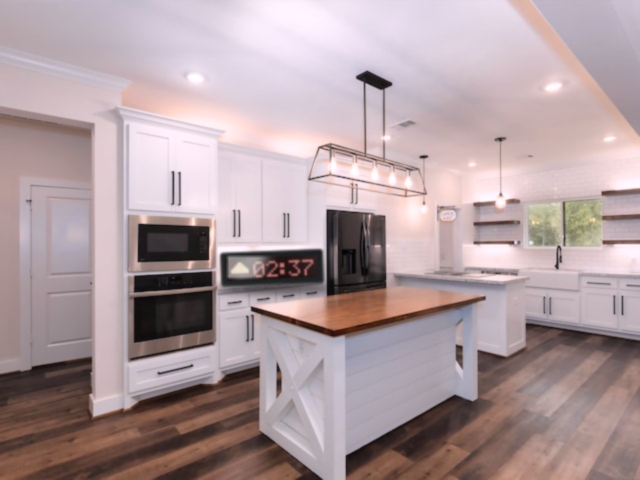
h=2 m=37
